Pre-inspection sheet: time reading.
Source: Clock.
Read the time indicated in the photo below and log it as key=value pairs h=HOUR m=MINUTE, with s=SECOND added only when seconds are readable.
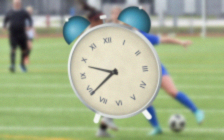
h=9 m=39
